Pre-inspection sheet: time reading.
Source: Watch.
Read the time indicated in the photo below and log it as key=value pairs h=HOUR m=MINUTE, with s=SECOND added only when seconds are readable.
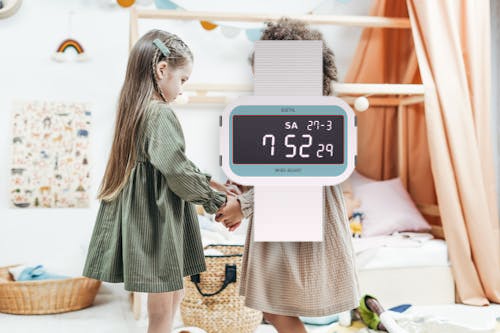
h=7 m=52 s=29
